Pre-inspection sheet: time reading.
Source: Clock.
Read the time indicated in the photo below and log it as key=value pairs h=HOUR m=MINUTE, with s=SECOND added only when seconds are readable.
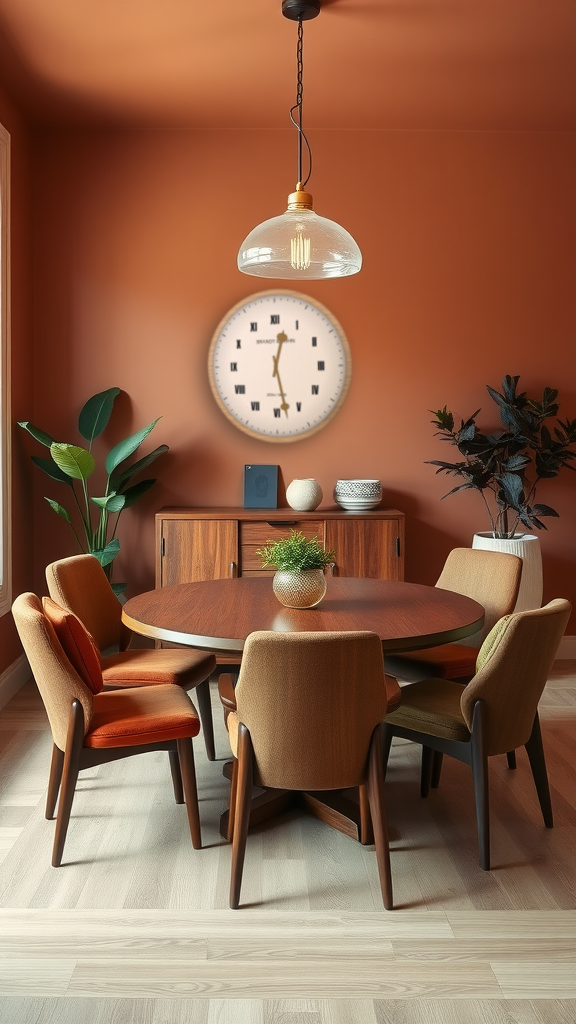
h=12 m=28
